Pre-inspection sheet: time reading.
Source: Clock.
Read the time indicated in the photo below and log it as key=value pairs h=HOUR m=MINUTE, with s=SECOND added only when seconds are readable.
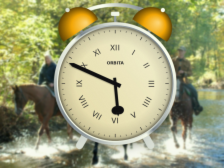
h=5 m=49
